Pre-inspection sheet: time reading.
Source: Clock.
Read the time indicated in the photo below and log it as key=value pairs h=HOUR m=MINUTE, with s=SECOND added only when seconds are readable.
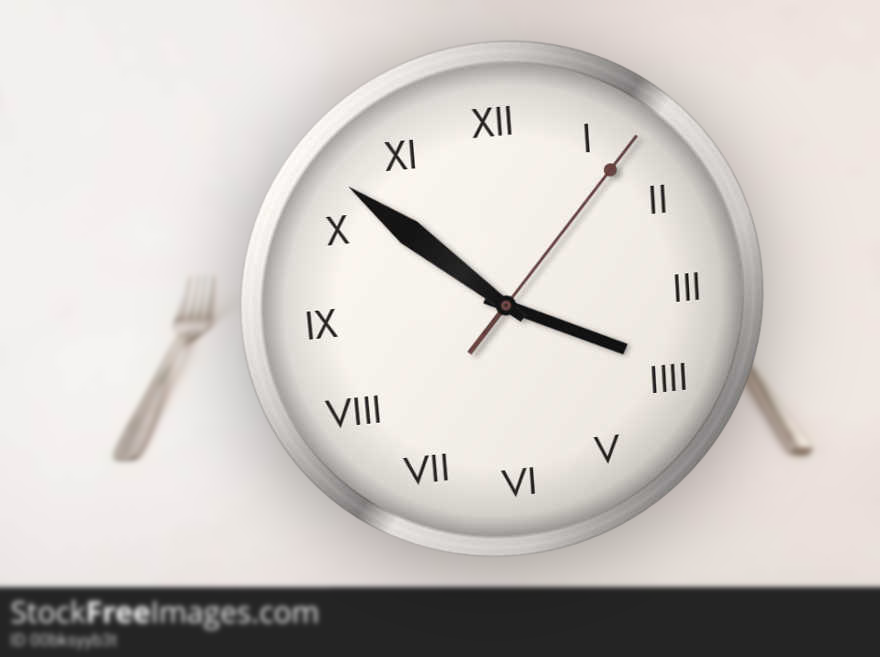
h=3 m=52 s=7
